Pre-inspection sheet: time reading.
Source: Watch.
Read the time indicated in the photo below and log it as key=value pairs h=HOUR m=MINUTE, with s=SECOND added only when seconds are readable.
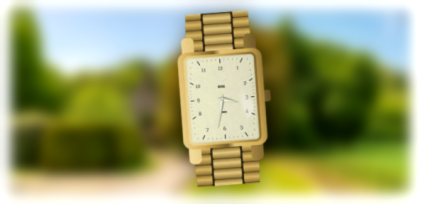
h=3 m=32
